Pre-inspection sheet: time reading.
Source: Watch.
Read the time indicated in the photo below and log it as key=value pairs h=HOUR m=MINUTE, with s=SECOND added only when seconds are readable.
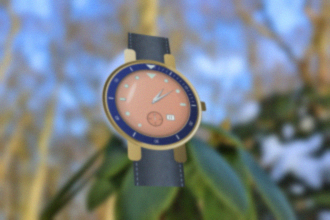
h=1 m=9
